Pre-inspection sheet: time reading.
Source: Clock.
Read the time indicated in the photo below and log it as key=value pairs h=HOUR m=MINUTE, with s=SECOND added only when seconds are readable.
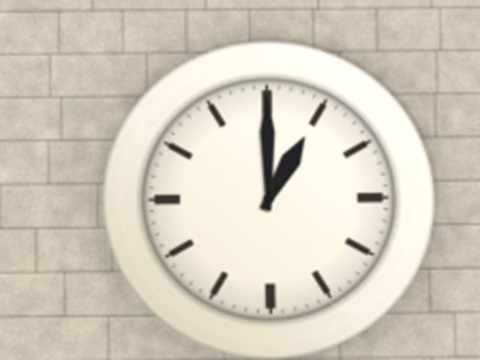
h=1 m=0
